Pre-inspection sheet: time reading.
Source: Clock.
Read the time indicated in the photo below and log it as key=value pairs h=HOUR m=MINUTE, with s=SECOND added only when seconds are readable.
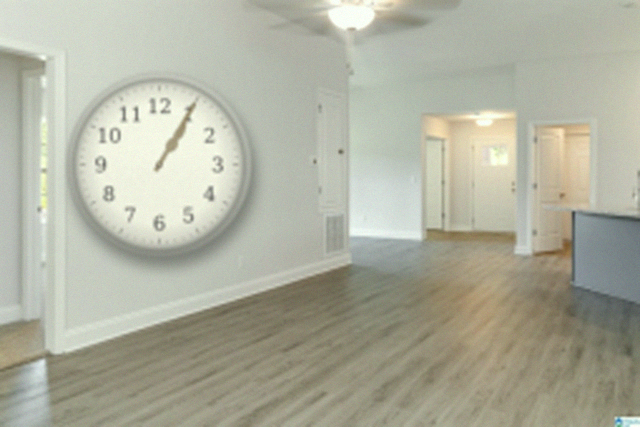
h=1 m=5
